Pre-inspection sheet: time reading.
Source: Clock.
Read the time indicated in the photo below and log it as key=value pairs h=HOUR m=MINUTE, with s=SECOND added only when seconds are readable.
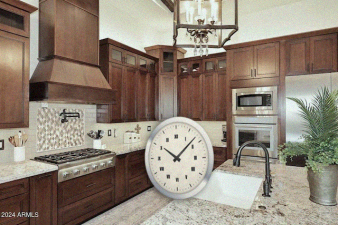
h=10 m=8
